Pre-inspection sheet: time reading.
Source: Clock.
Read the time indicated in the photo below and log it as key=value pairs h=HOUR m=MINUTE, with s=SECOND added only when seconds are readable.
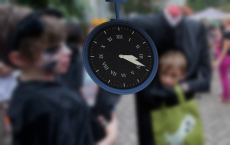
h=3 m=19
